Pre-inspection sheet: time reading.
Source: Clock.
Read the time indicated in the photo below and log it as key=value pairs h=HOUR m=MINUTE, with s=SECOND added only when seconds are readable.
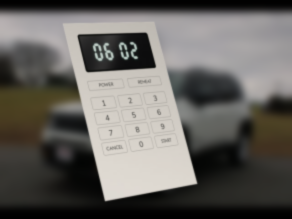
h=6 m=2
